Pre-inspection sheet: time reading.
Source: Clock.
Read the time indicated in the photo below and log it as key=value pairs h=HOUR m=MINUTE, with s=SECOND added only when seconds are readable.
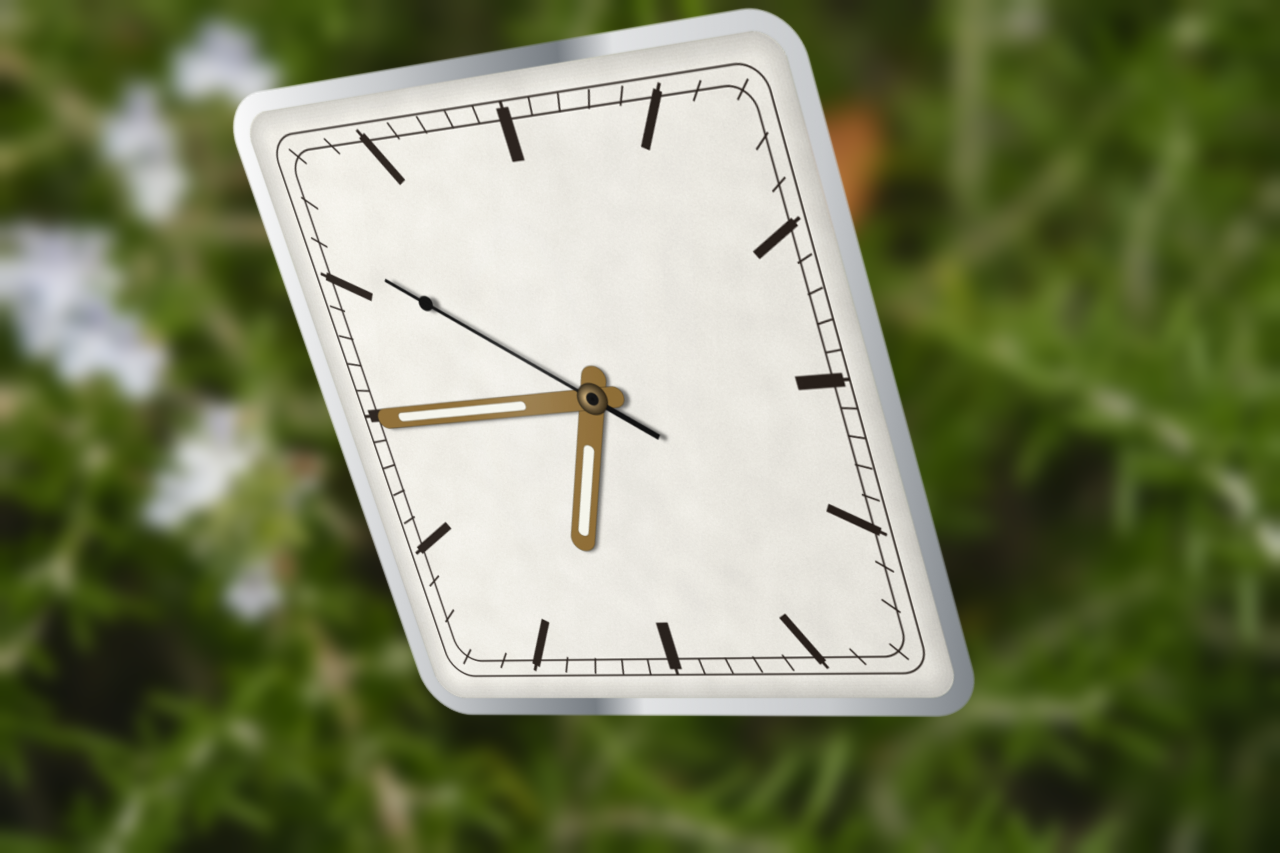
h=6 m=44 s=51
